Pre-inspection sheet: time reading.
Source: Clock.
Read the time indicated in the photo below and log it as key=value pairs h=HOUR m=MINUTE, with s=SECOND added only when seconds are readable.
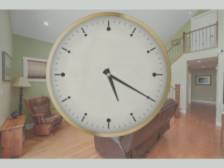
h=5 m=20
